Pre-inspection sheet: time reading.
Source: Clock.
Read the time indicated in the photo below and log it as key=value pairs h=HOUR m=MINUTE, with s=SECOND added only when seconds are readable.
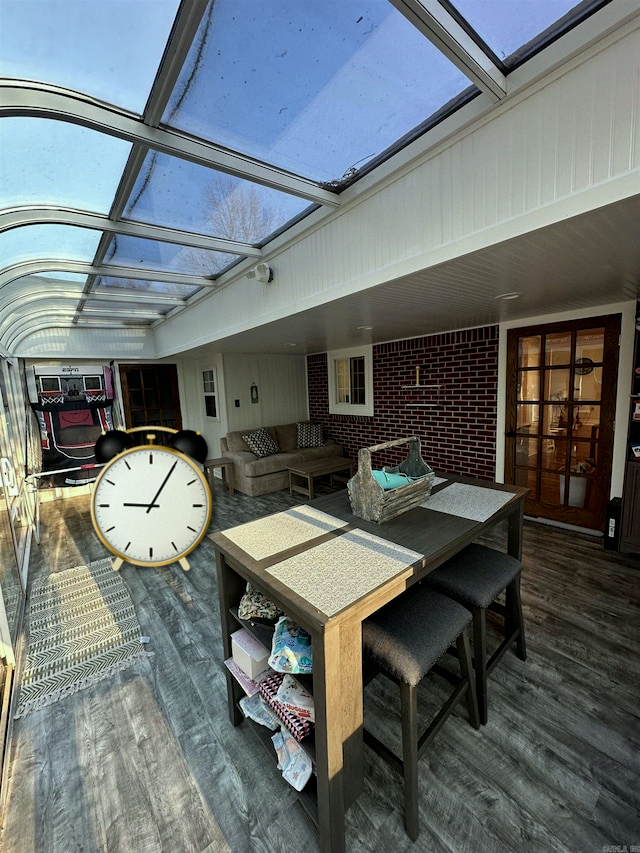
h=9 m=5
